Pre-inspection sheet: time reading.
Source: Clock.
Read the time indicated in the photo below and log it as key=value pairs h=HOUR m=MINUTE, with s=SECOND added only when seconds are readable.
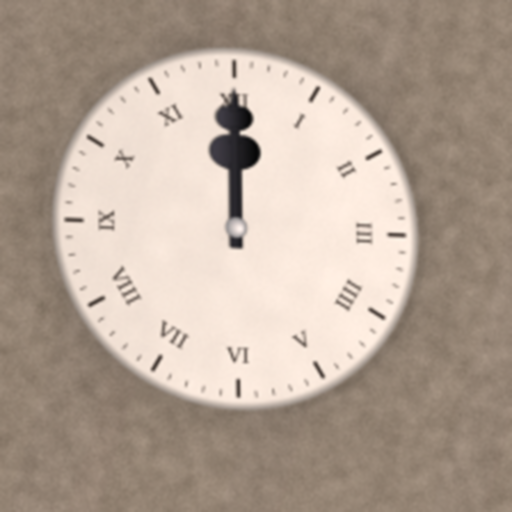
h=12 m=0
